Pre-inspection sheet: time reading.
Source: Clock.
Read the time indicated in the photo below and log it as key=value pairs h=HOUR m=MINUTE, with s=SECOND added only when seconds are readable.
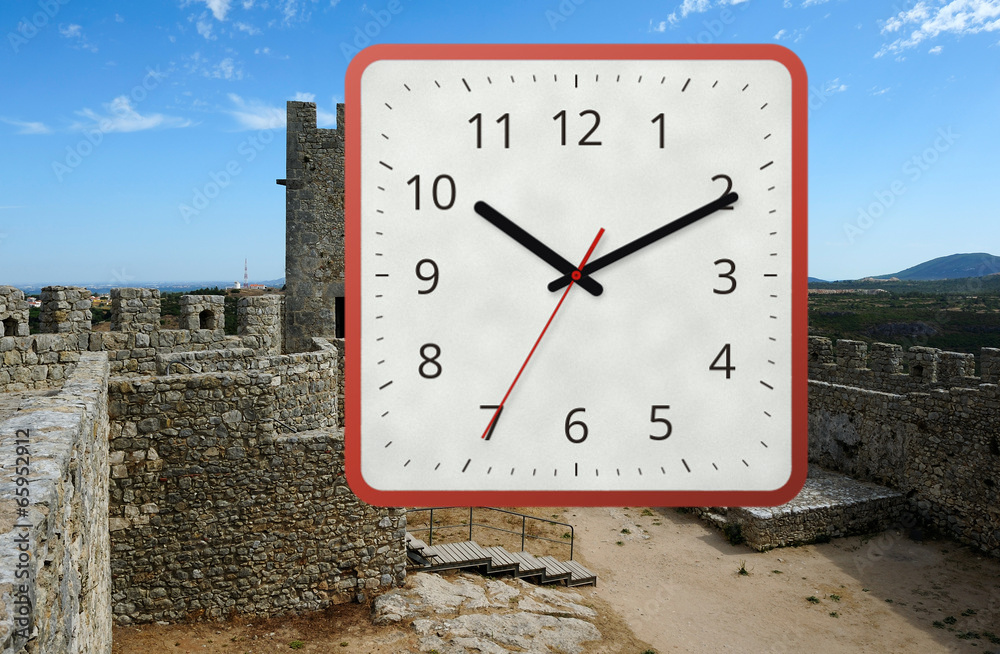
h=10 m=10 s=35
